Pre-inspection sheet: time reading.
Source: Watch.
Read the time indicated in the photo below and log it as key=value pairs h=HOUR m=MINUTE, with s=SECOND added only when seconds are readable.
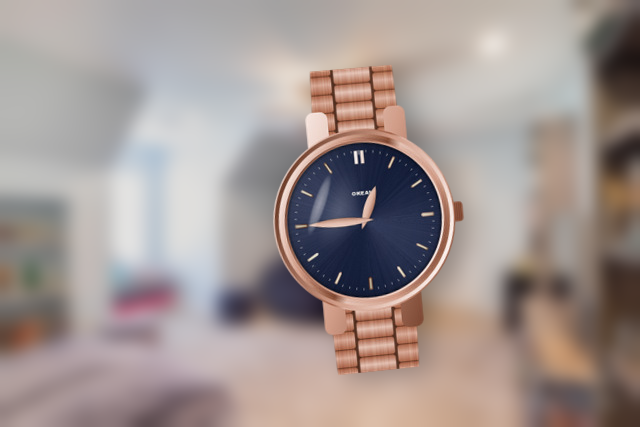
h=12 m=45
